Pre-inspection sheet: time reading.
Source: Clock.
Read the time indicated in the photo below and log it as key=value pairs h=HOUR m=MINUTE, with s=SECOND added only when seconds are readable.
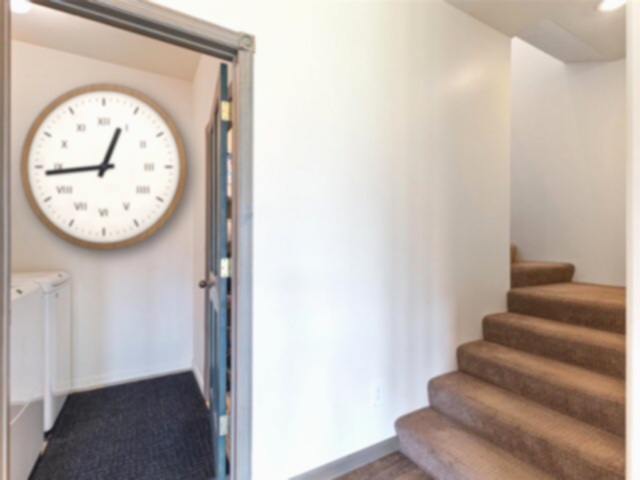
h=12 m=44
